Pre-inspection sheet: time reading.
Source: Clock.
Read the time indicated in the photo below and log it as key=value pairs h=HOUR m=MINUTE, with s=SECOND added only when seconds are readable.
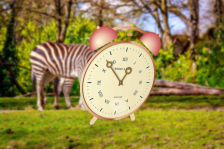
h=12 m=53
